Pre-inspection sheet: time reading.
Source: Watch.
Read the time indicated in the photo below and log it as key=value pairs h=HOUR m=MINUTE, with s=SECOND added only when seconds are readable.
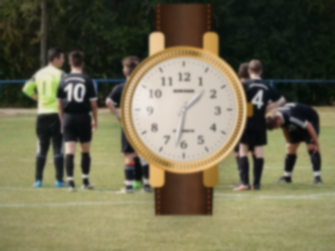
h=1 m=32
